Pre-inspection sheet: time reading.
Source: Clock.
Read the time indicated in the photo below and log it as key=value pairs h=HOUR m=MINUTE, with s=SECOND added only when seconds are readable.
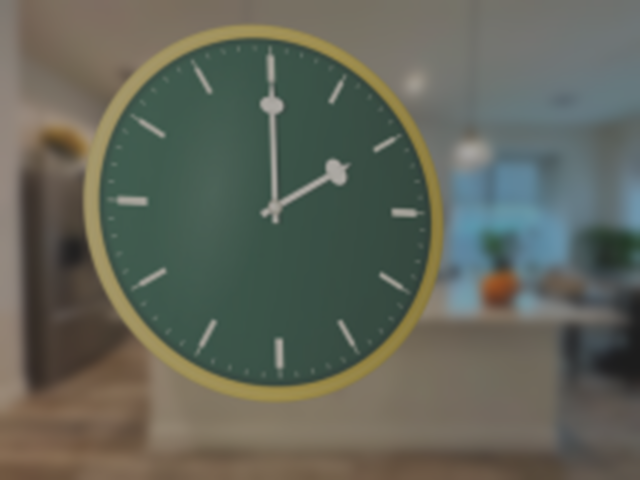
h=2 m=0
